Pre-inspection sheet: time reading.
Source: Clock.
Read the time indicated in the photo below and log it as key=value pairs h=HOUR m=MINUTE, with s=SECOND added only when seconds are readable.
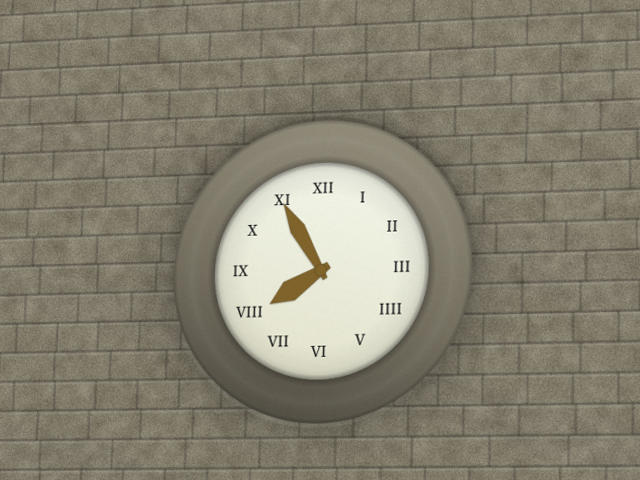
h=7 m=55
